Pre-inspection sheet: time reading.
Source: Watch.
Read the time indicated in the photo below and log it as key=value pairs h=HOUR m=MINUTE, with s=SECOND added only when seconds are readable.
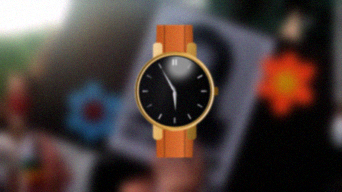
h=5 m=55
